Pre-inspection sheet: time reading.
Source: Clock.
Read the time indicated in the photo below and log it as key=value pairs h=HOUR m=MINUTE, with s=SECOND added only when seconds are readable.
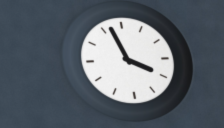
h=3 m=57
